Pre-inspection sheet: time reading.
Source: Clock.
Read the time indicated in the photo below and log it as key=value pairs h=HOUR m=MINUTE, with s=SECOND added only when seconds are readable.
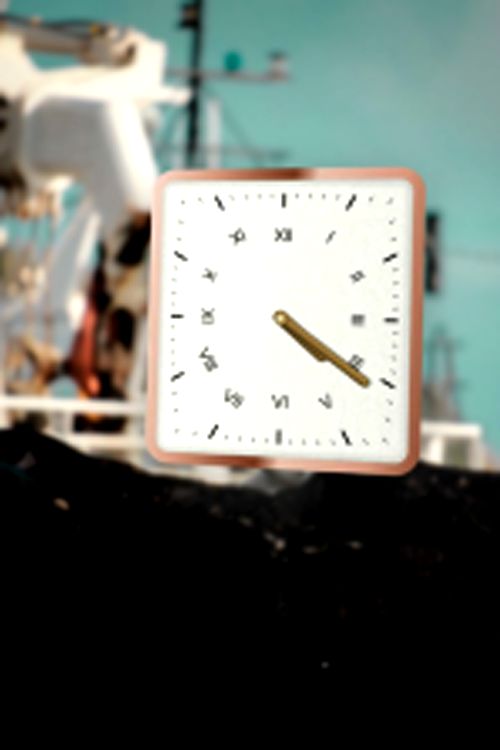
h=4 m=21
